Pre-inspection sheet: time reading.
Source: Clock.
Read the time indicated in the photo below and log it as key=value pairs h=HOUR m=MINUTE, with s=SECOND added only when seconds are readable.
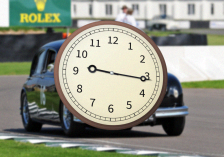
h=9 m=16
